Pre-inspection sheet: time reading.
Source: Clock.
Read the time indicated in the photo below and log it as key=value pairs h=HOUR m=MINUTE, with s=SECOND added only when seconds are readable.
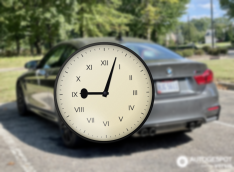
h=9 m=3
